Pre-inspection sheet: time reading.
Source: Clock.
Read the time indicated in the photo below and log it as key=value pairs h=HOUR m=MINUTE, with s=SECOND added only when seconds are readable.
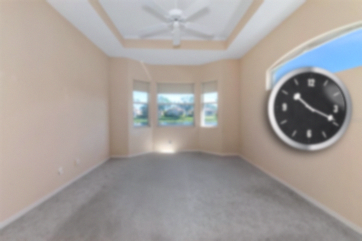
h=10 m=19
